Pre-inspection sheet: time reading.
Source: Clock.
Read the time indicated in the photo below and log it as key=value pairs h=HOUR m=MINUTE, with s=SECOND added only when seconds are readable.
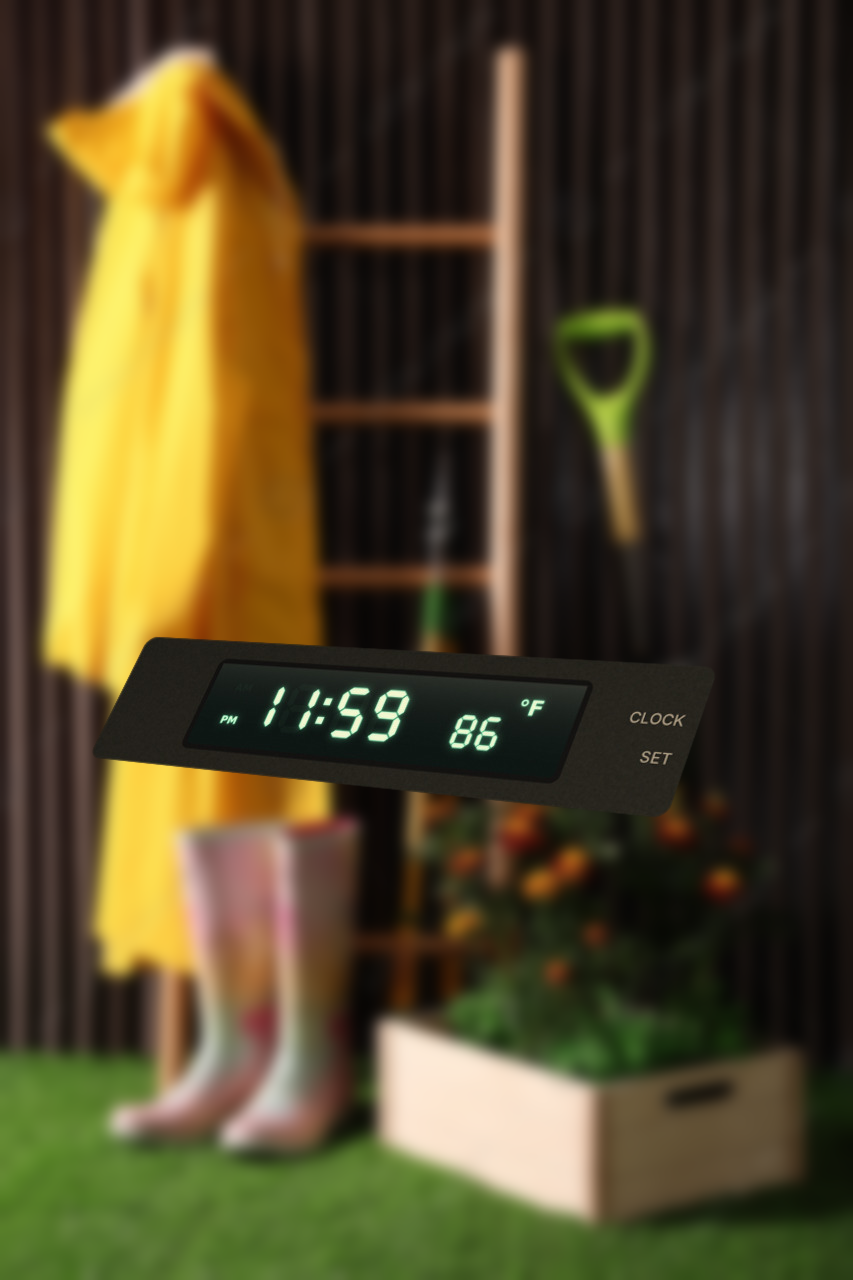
h=11 m=59
